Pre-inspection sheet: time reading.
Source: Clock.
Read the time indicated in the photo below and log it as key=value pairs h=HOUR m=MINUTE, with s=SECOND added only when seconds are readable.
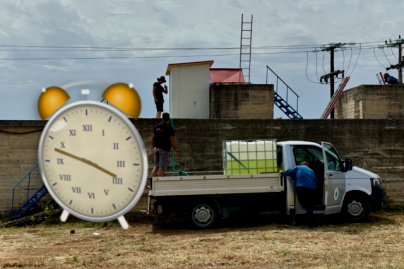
h=3 m=48
